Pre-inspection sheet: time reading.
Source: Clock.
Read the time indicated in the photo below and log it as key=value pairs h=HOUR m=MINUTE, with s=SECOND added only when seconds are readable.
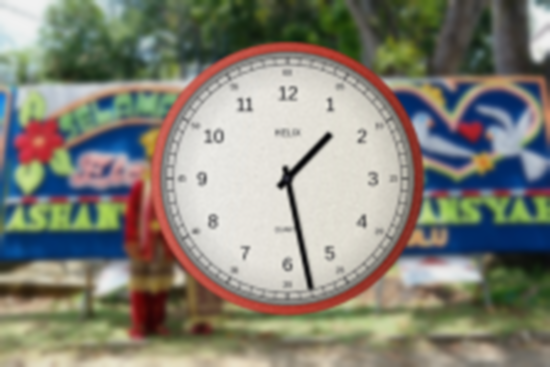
h=1 m=28
